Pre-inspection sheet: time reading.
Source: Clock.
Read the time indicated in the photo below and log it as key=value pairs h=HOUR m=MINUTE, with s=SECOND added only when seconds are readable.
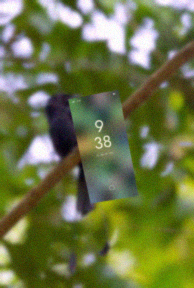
h=9 m=38
